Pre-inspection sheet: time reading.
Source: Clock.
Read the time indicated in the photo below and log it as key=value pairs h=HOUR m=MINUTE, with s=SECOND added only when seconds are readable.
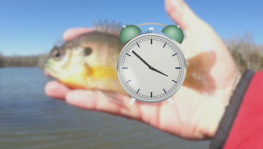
h=3 m=52
